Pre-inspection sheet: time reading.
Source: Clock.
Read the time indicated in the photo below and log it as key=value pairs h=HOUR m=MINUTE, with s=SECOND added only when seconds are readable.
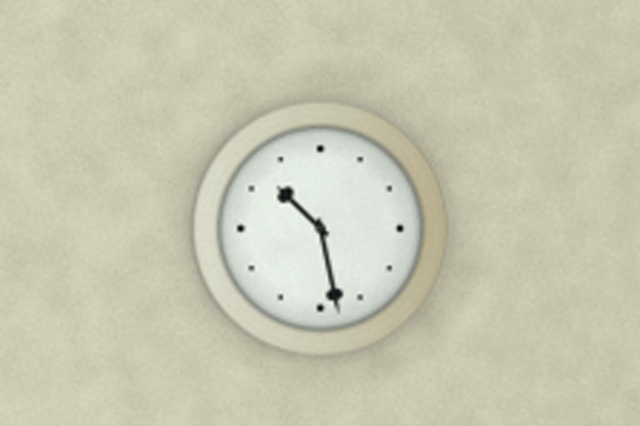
h=10 m=28
